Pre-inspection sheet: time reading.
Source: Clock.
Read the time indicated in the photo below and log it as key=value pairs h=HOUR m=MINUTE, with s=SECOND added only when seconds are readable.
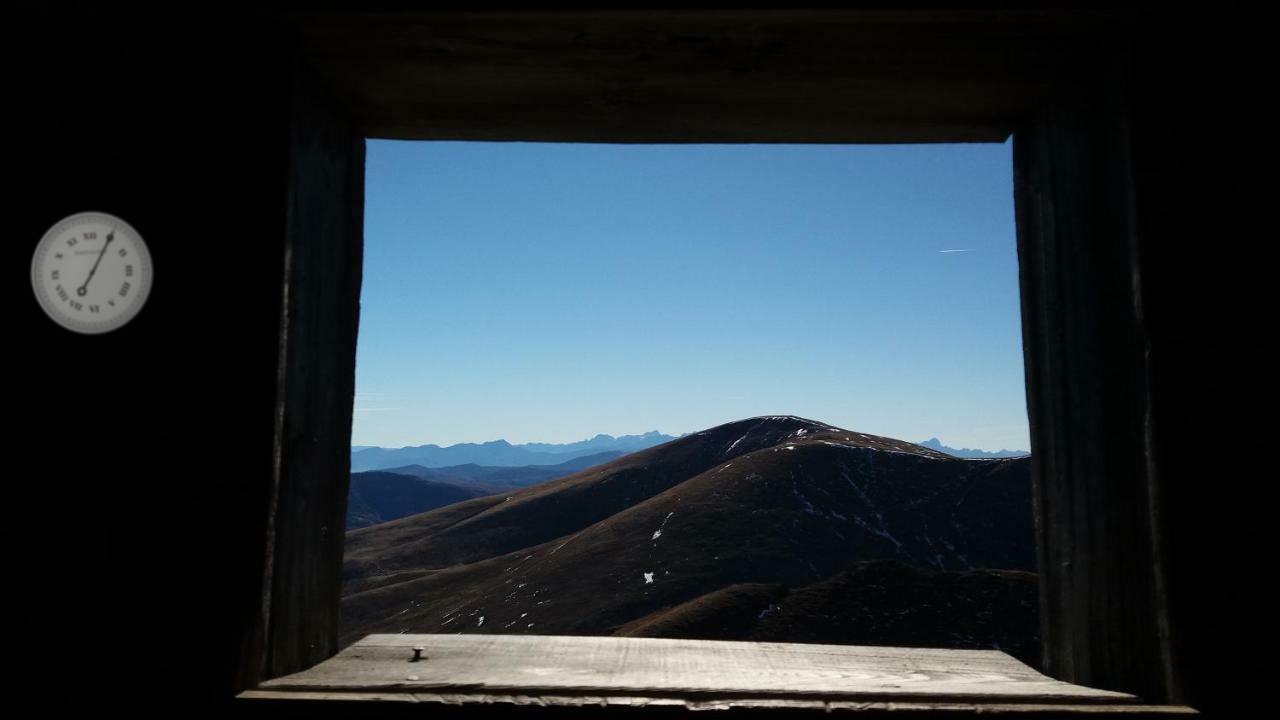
h=7 m=5
